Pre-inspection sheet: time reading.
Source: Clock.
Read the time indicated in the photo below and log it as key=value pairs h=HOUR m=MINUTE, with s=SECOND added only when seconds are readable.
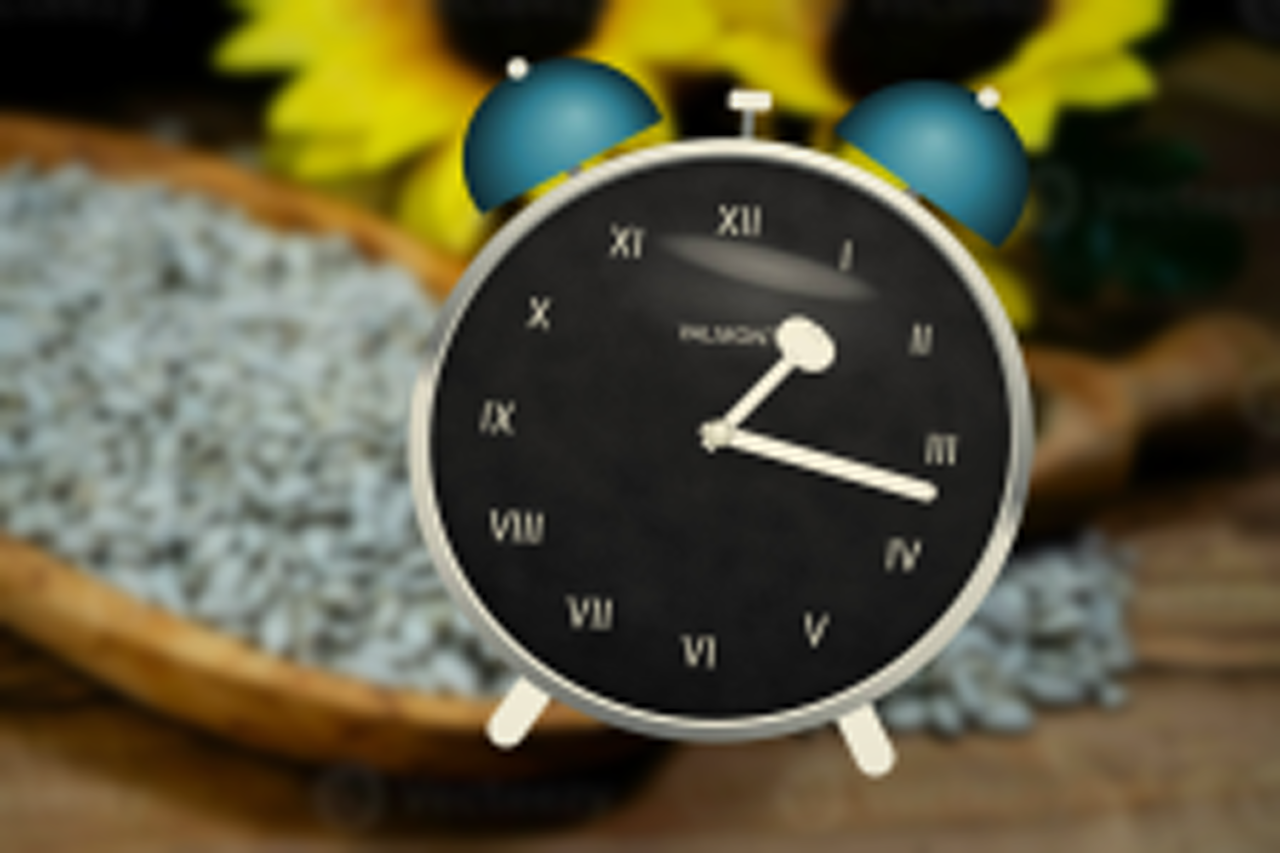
h=1 m=17
